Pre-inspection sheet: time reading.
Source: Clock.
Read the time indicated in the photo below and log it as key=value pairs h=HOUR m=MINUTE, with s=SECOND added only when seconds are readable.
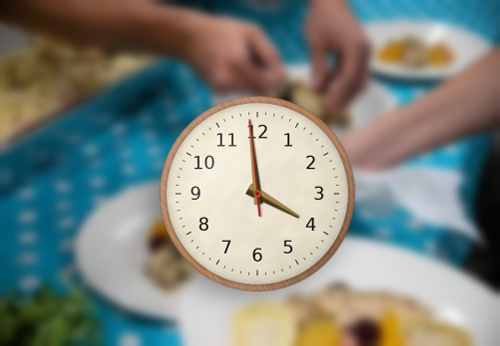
h=3 m=58 s=59
